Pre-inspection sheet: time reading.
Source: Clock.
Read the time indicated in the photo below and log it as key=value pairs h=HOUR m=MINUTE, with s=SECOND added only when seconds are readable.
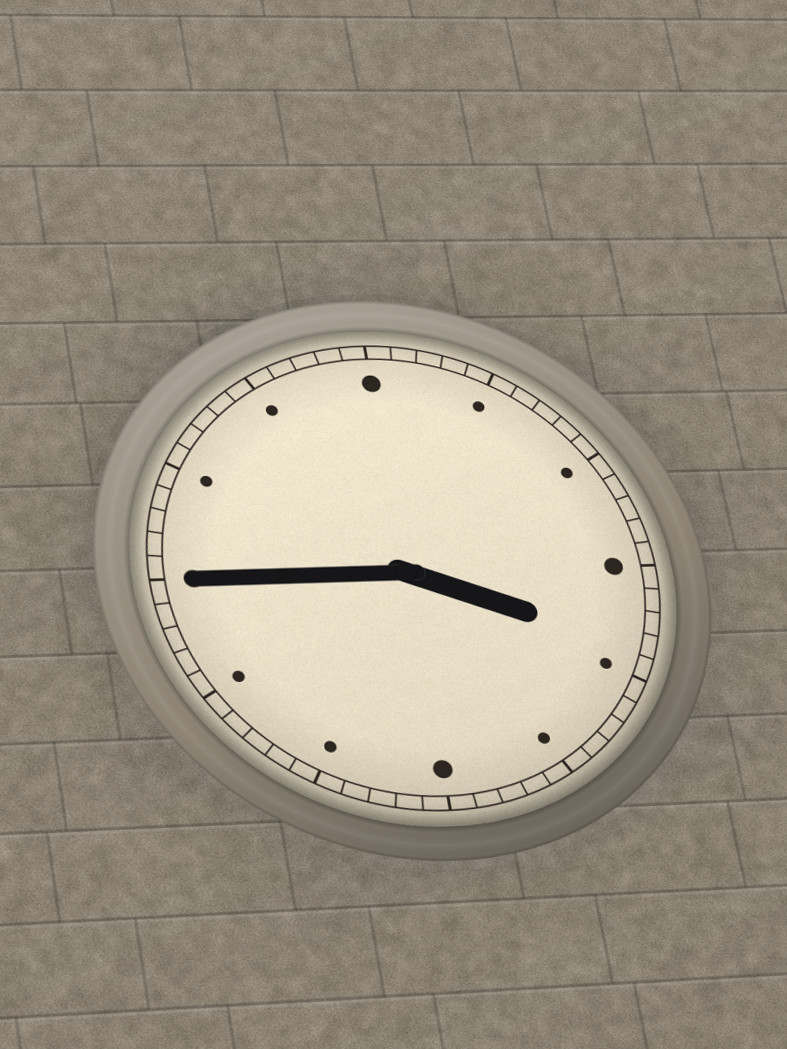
h=3 m=45
